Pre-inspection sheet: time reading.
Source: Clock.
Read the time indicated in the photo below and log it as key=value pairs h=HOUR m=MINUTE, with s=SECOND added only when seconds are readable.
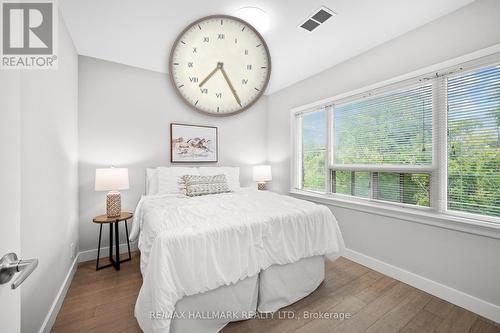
h=7 m=25
